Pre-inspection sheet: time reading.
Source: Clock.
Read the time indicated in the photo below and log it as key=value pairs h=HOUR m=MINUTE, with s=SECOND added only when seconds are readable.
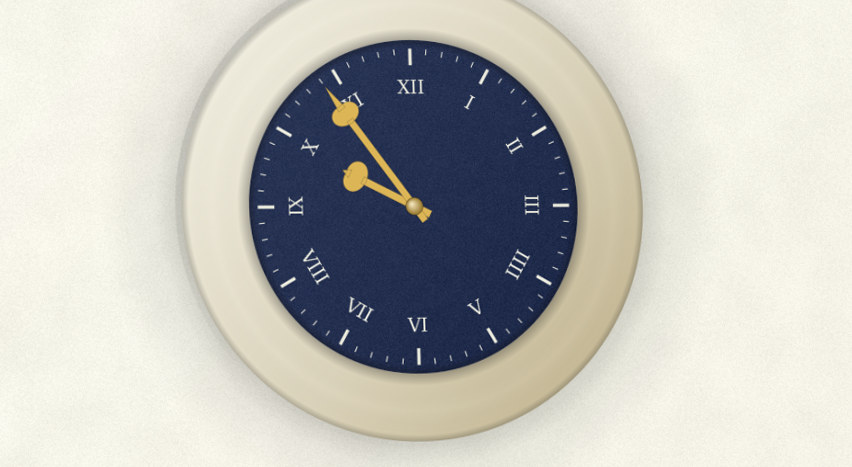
h=9 m=54
